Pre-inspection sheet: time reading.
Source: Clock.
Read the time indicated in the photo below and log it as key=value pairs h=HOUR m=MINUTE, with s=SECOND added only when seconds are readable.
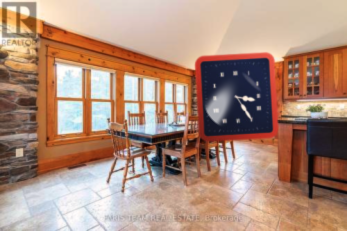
h=3 m=25
